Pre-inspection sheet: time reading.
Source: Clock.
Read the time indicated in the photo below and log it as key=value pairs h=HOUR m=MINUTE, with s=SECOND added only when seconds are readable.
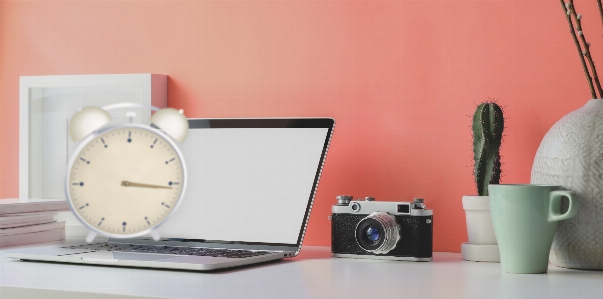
h=3 m=16
